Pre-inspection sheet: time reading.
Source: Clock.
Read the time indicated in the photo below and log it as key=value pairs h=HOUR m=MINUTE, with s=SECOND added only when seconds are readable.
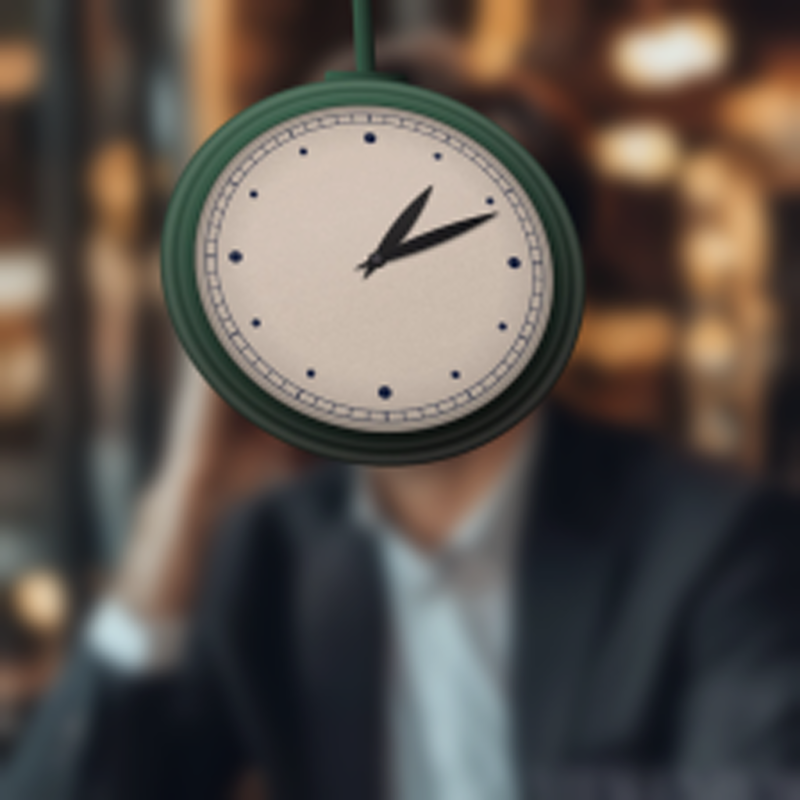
h=1 m=11
